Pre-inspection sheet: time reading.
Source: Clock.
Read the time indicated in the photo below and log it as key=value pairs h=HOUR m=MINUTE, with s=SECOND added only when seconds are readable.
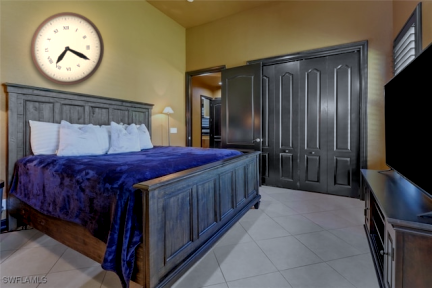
h=7 m=20
